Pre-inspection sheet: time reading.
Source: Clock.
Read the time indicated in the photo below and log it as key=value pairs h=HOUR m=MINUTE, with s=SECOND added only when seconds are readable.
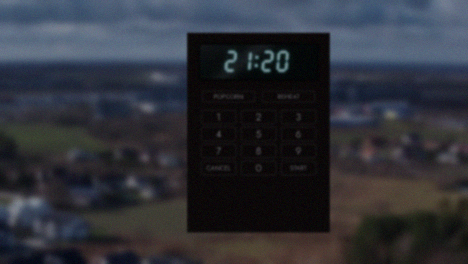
h=21 m=20
